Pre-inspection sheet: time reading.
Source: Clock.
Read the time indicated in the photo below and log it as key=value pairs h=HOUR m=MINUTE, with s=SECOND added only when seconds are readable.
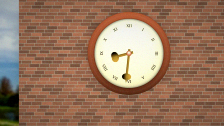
h=8 m=31
